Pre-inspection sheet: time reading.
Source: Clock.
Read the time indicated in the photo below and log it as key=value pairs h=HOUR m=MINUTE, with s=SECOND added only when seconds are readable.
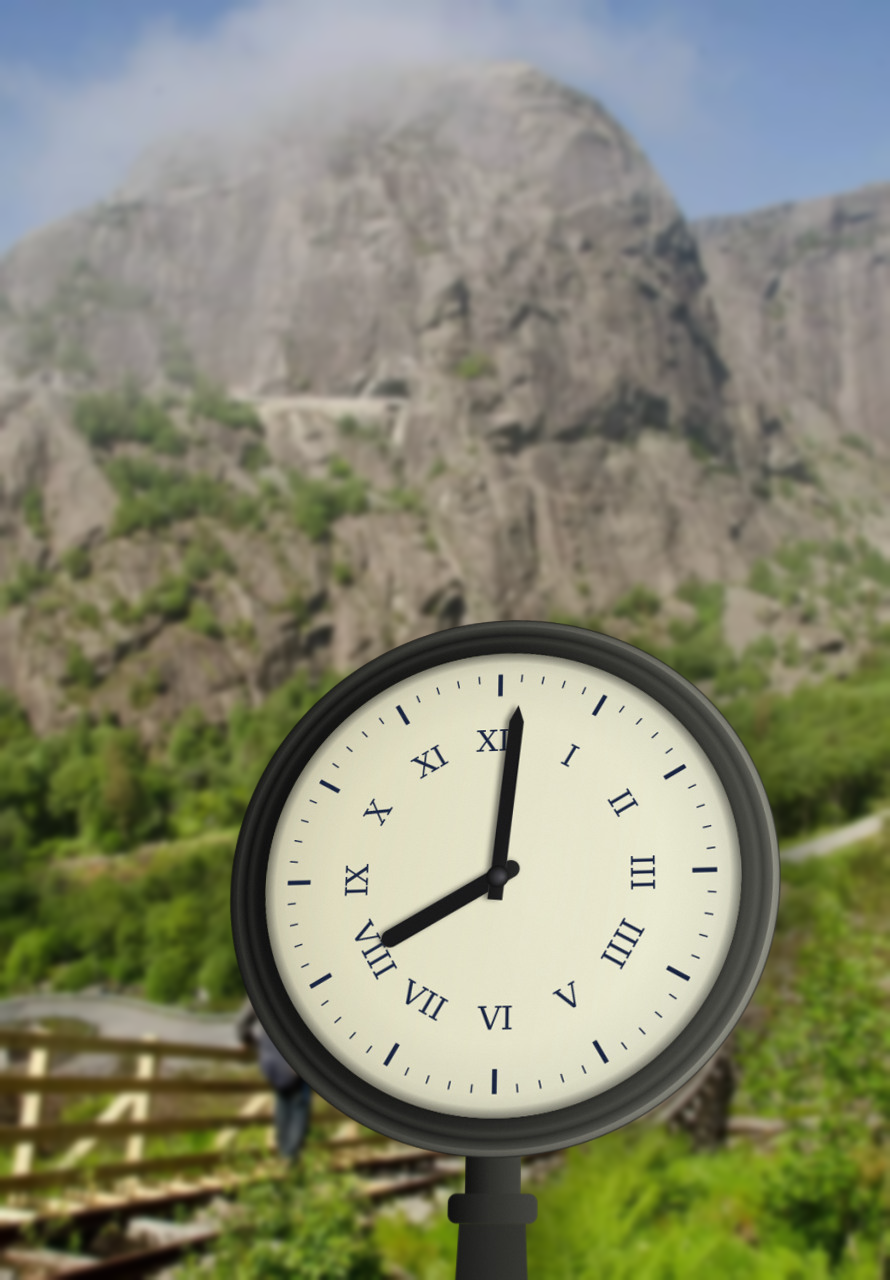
h=8 m=1
